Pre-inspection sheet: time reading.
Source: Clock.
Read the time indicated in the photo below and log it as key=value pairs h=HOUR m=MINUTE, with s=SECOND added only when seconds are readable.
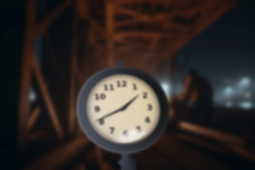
h=1 m=41
